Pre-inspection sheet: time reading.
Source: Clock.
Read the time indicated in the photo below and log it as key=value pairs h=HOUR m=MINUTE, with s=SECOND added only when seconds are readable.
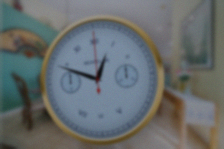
h=12 m=49
